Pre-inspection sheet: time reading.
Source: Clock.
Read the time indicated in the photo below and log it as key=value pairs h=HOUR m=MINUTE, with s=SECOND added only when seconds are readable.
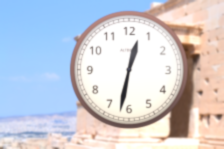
h=12 m=32
